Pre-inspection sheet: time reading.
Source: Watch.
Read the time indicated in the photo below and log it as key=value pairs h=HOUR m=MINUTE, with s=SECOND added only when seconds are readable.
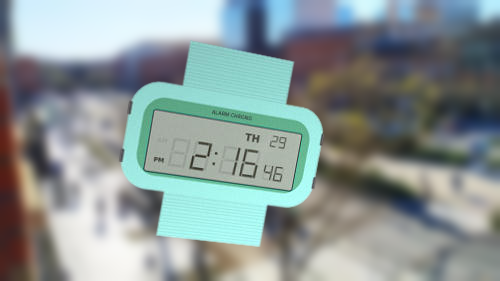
h=2 m=16 s=46
